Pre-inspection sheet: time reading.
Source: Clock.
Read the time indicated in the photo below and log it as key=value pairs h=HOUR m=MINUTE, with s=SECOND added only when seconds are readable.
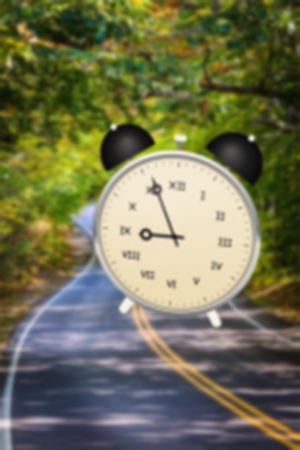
h=8 m=56
